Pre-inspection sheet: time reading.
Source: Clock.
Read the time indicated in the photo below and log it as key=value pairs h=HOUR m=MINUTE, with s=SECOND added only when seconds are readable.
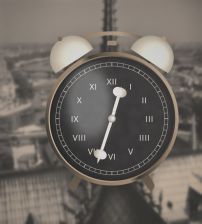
h=12 m=33
